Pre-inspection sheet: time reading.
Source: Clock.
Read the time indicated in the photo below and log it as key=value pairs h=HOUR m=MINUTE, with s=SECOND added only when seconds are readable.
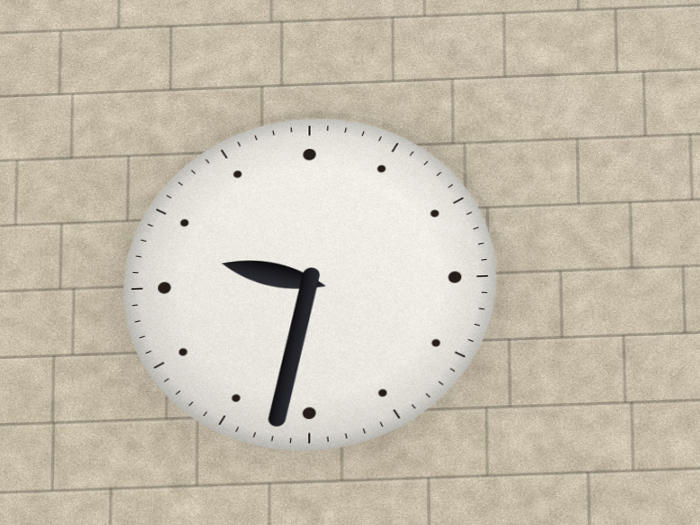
h=9 m=32
